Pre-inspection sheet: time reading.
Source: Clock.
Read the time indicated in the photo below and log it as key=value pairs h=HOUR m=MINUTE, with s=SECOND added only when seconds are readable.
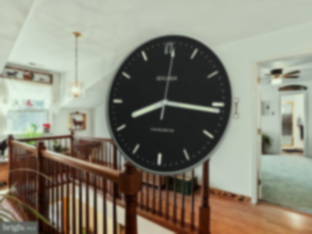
h=8 m=16 s=1
